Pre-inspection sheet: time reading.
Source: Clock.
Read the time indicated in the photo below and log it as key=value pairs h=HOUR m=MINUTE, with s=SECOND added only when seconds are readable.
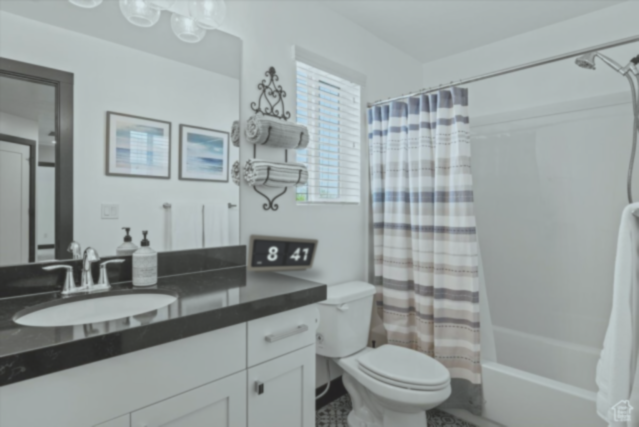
h=8 m=41
